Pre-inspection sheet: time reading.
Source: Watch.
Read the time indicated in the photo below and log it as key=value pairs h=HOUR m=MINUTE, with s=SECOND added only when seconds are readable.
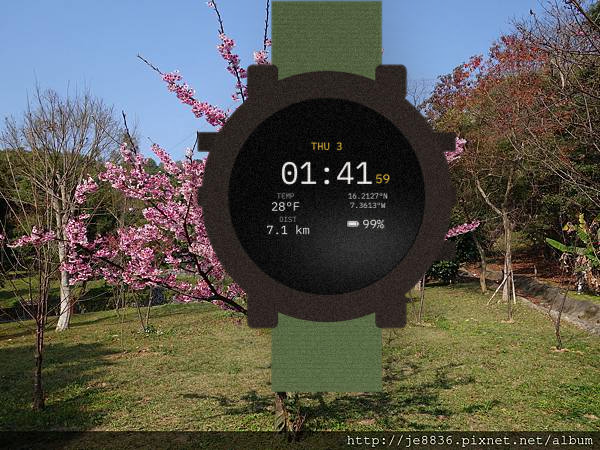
h=1 m=41 s=59
